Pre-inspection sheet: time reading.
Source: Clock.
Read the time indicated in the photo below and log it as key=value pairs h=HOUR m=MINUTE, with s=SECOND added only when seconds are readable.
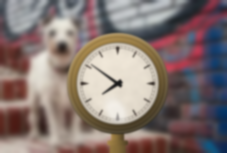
h=7 m=51
